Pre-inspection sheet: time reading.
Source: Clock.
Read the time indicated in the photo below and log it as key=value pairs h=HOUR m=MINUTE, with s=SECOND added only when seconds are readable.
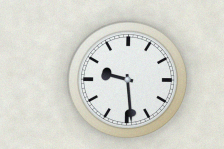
h=9 m=29
